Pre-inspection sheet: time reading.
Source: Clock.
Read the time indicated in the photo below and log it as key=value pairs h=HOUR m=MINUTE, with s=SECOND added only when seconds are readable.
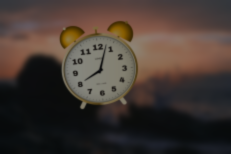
h=8 m=3
